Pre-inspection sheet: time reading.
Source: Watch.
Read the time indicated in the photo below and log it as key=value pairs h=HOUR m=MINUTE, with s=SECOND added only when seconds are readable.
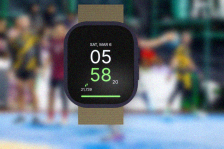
h=5 m=58
